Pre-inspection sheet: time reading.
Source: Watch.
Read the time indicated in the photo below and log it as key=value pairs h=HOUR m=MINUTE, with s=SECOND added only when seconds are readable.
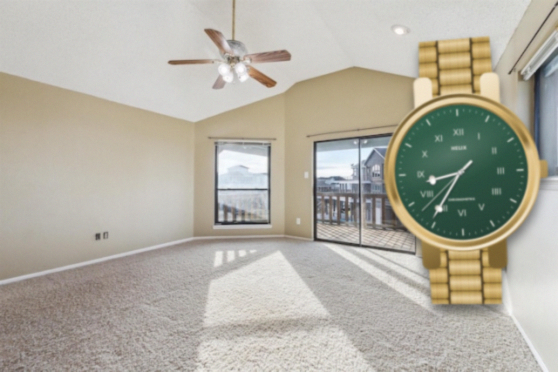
h=8 m=35 s=38
